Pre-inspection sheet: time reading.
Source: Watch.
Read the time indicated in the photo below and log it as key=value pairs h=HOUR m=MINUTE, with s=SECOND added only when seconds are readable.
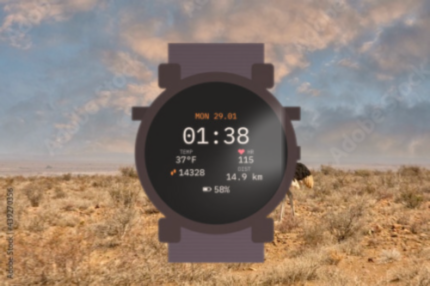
h=1 m=38
